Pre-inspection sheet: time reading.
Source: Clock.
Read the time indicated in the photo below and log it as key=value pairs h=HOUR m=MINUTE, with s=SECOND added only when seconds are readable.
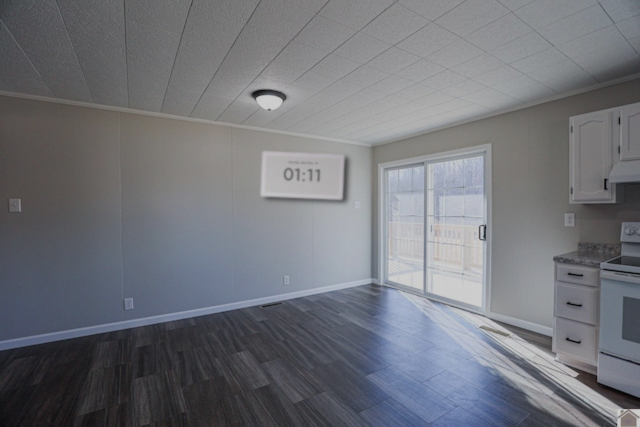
h=1 m=11
